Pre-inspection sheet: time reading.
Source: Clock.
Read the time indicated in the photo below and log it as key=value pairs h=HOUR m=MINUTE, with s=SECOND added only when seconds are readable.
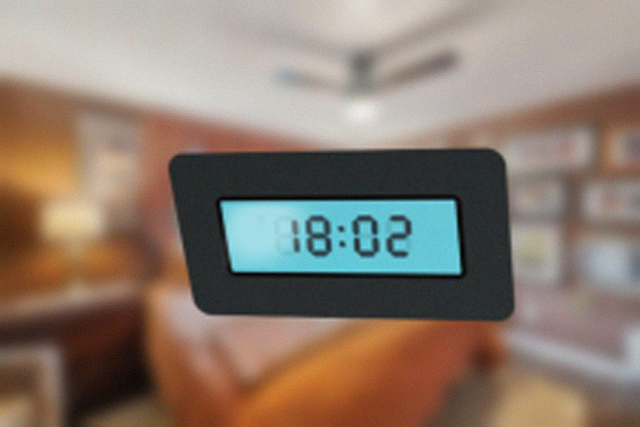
h=18 m=2
